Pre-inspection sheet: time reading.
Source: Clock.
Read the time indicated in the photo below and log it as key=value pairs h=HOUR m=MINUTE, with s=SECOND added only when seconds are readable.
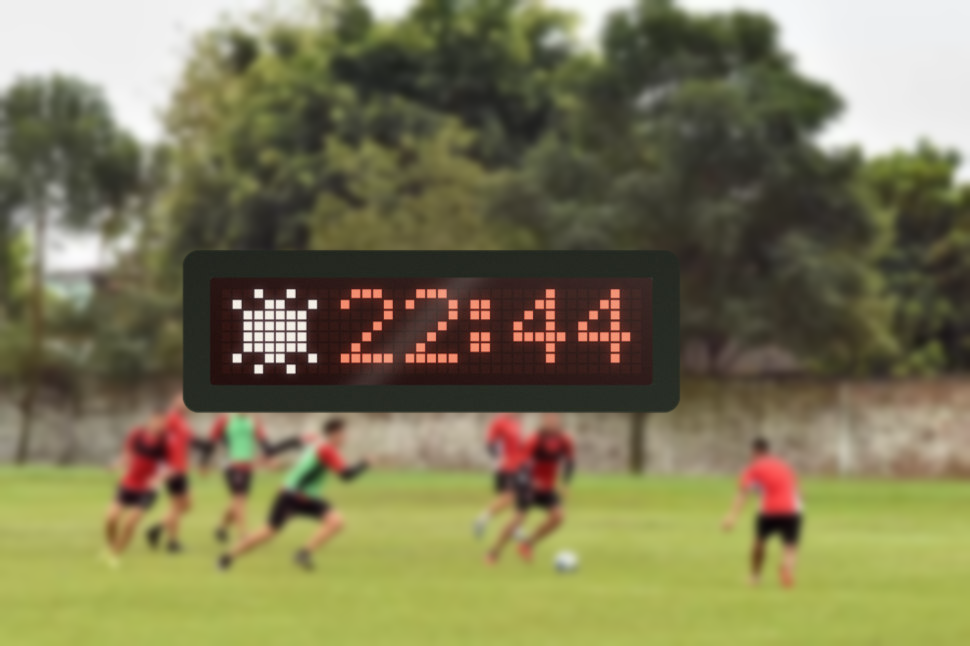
h=22 m=44
